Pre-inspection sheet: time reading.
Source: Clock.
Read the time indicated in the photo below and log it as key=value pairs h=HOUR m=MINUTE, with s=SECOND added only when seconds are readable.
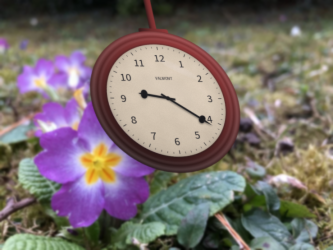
h=9 m=21
